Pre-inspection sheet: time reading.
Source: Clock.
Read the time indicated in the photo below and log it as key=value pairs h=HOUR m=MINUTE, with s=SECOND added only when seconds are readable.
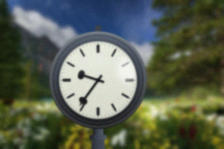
h=9 m=36
